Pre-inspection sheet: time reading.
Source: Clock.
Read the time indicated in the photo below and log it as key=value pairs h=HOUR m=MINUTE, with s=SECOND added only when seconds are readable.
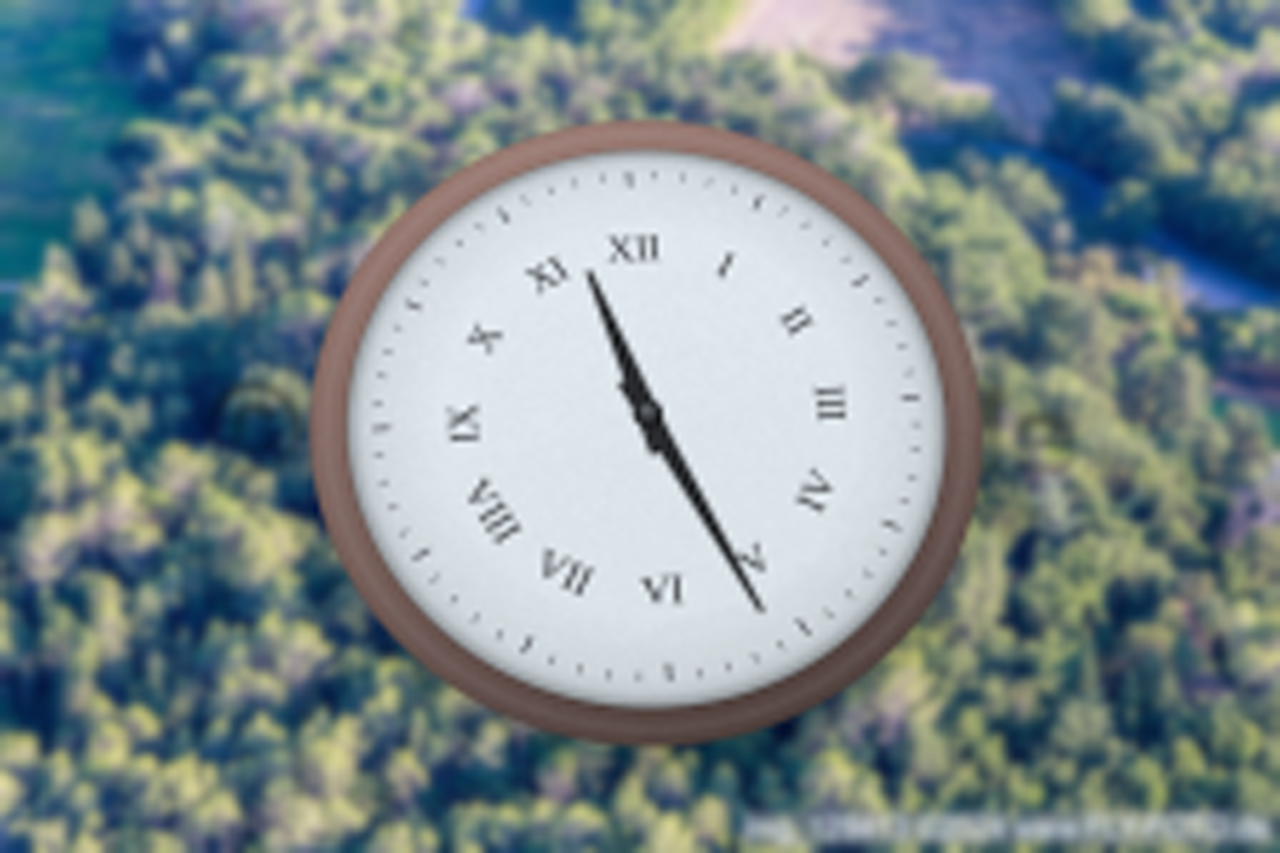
h=11 m=26
